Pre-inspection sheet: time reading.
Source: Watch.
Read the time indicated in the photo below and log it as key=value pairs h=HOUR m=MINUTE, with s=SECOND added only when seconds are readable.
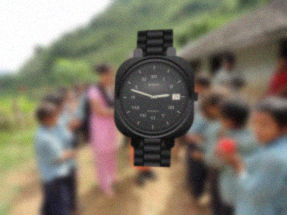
h=2 m=48
